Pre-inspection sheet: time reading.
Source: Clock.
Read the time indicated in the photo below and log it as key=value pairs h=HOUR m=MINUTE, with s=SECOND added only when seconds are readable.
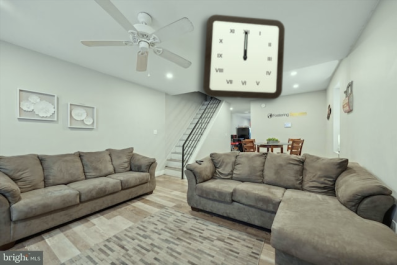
h=12 m=0
